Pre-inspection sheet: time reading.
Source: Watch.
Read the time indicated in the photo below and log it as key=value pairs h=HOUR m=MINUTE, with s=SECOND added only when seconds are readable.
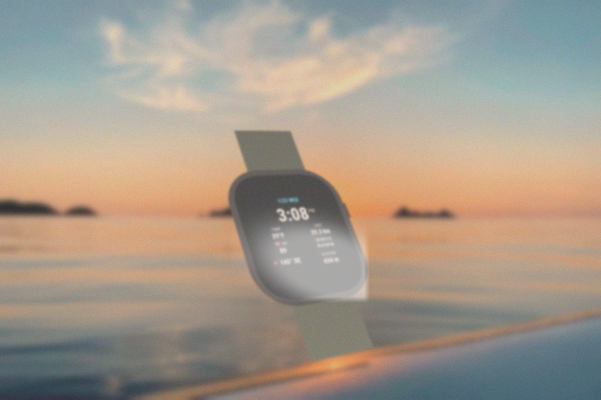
h=3 m=8
